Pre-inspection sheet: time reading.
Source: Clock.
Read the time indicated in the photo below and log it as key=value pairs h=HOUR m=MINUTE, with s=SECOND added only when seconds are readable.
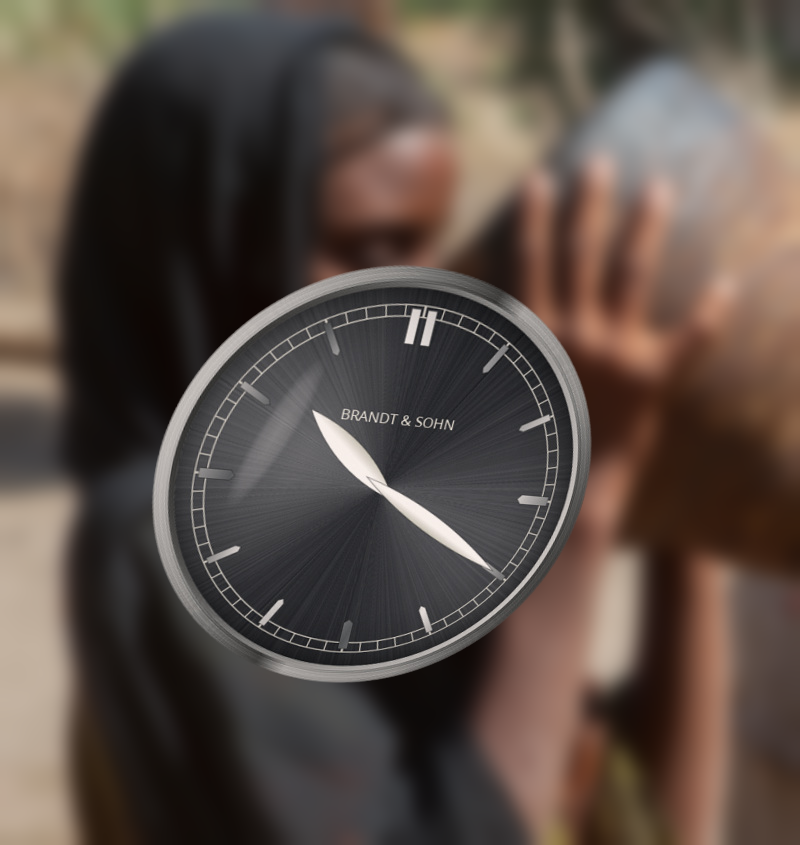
h=10 m=20
